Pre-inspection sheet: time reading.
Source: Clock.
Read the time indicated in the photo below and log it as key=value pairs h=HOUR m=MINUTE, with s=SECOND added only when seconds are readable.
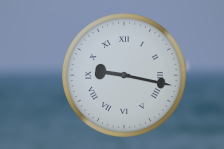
h=9 m=17
